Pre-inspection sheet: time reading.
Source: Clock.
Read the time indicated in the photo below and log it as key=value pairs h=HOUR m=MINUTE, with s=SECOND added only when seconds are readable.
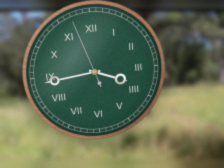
h=3 m=43 s=57
